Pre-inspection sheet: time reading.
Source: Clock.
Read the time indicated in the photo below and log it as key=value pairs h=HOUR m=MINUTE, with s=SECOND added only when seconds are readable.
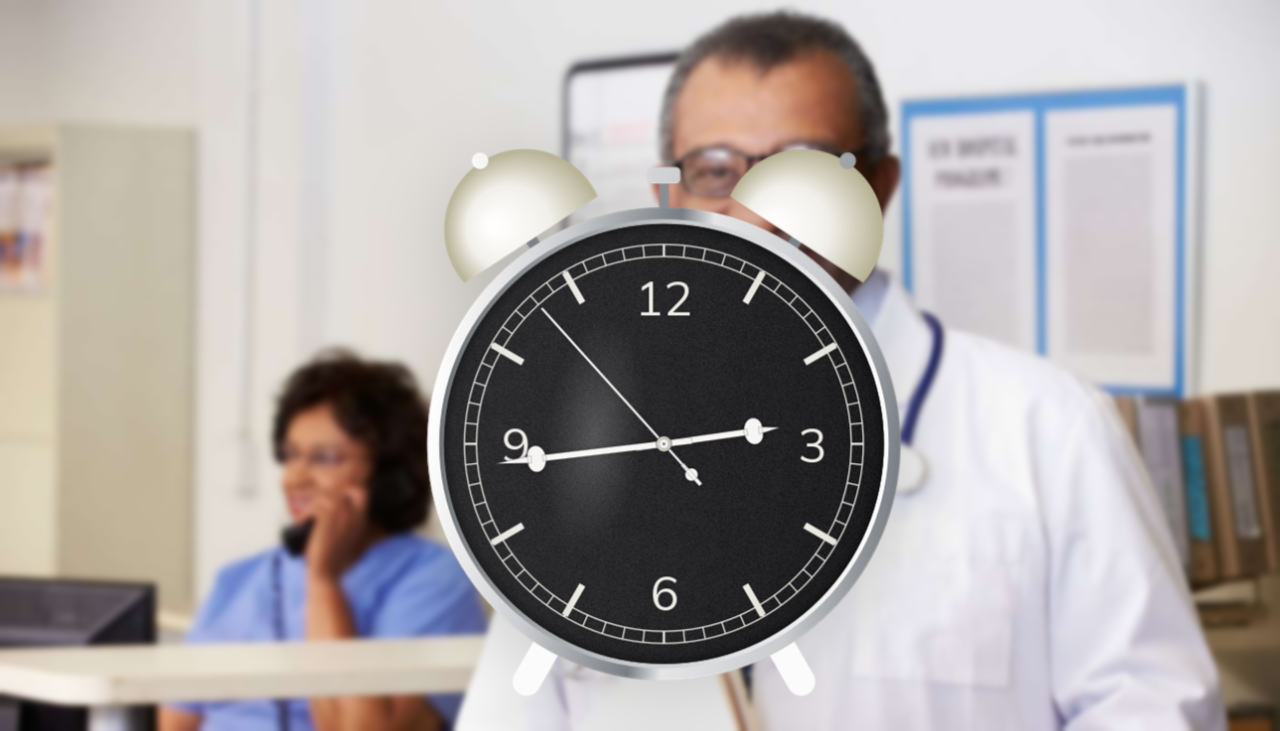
h=2 m=43 s=53
